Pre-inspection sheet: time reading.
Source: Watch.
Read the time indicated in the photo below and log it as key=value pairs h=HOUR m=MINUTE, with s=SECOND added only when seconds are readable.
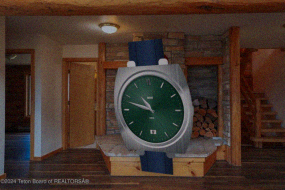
h=10 m=48
